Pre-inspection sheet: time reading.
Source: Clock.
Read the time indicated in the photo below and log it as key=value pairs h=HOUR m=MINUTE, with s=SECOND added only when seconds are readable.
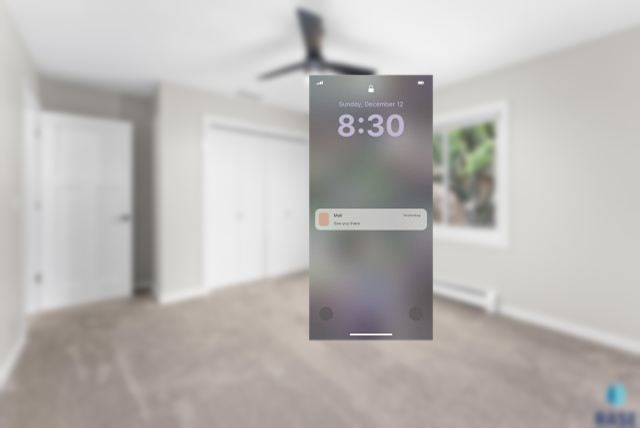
h=8 m=30
